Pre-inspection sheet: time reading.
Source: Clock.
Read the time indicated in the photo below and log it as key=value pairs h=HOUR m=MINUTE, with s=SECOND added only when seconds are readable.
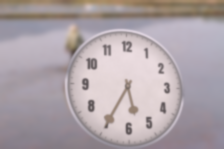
h=5 m=35
